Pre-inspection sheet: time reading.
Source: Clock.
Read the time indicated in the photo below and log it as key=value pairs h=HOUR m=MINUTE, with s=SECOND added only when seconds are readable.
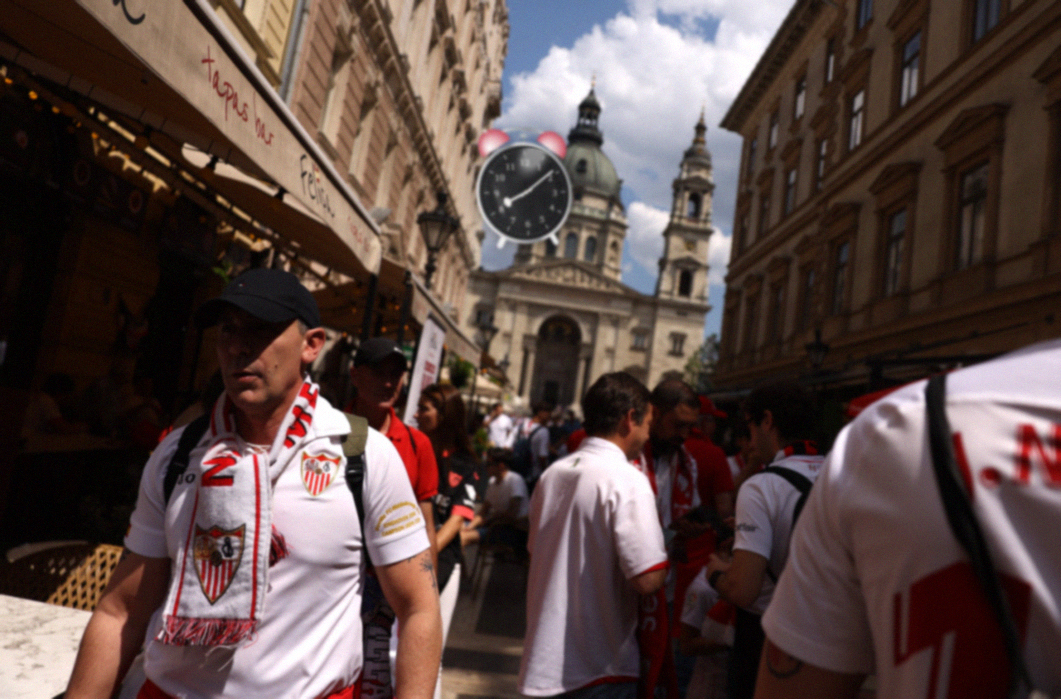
h=8 m=9
